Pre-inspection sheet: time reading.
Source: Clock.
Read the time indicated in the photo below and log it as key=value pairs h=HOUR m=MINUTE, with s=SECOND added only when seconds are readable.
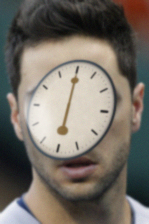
h=6 m=0
